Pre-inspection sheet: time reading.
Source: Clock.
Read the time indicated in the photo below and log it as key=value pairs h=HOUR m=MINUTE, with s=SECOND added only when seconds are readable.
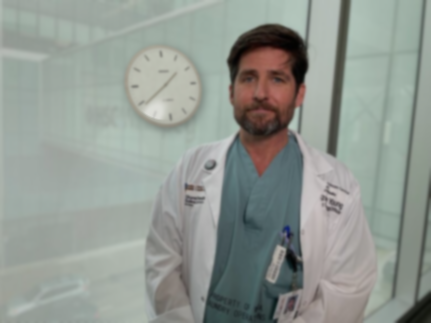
h=1 m=39
